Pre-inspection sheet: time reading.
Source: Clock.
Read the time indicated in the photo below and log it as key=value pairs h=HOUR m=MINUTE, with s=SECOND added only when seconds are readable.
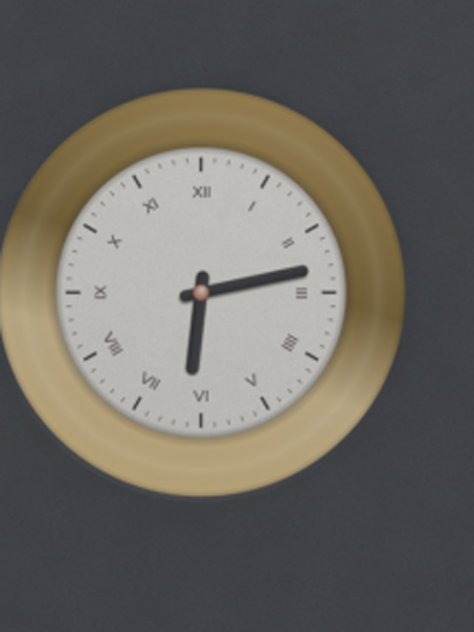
h=6 m=13
